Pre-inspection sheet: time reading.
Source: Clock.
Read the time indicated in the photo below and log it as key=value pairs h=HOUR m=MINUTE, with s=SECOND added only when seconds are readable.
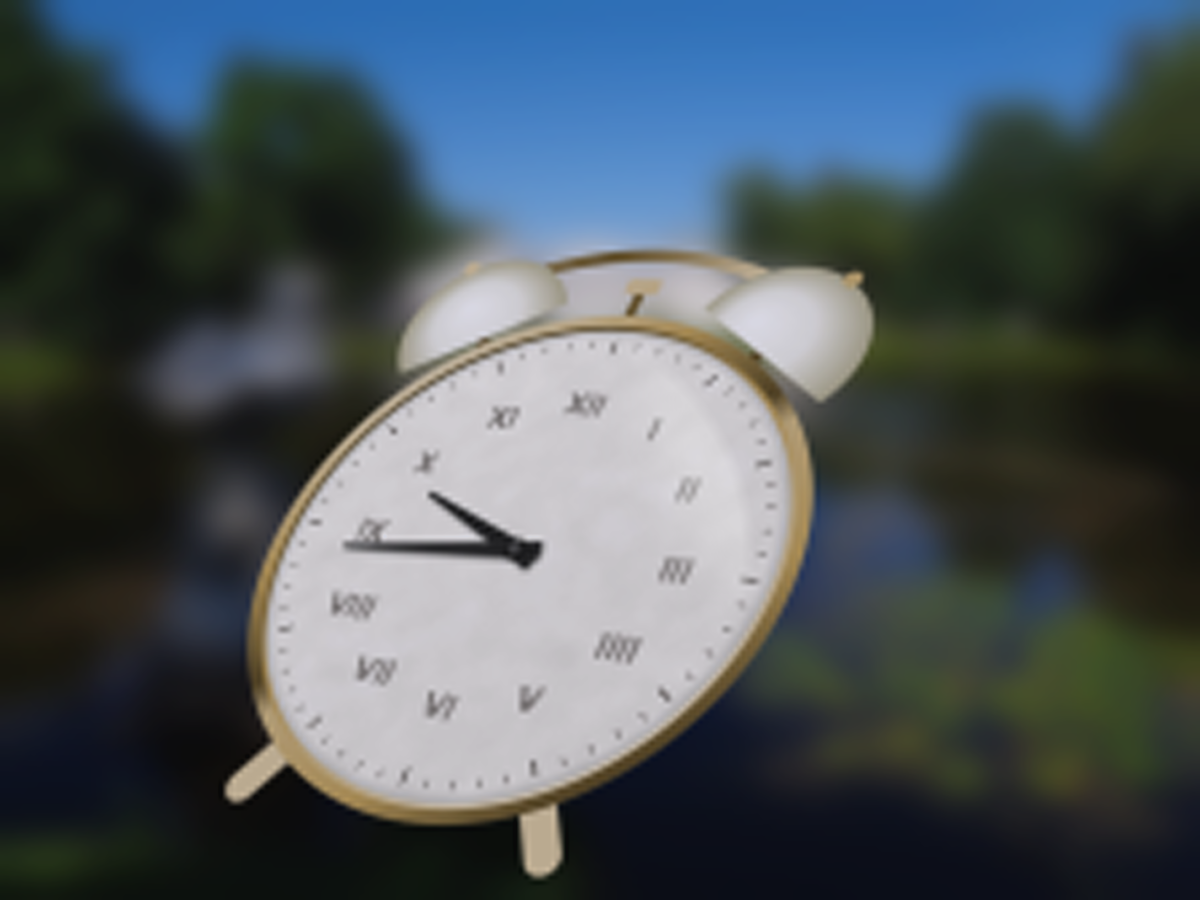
h=9 m=44
